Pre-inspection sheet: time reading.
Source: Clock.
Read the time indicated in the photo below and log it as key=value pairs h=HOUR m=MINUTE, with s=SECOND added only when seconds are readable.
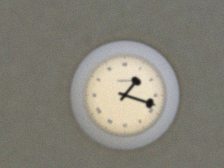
h=1 m=18
